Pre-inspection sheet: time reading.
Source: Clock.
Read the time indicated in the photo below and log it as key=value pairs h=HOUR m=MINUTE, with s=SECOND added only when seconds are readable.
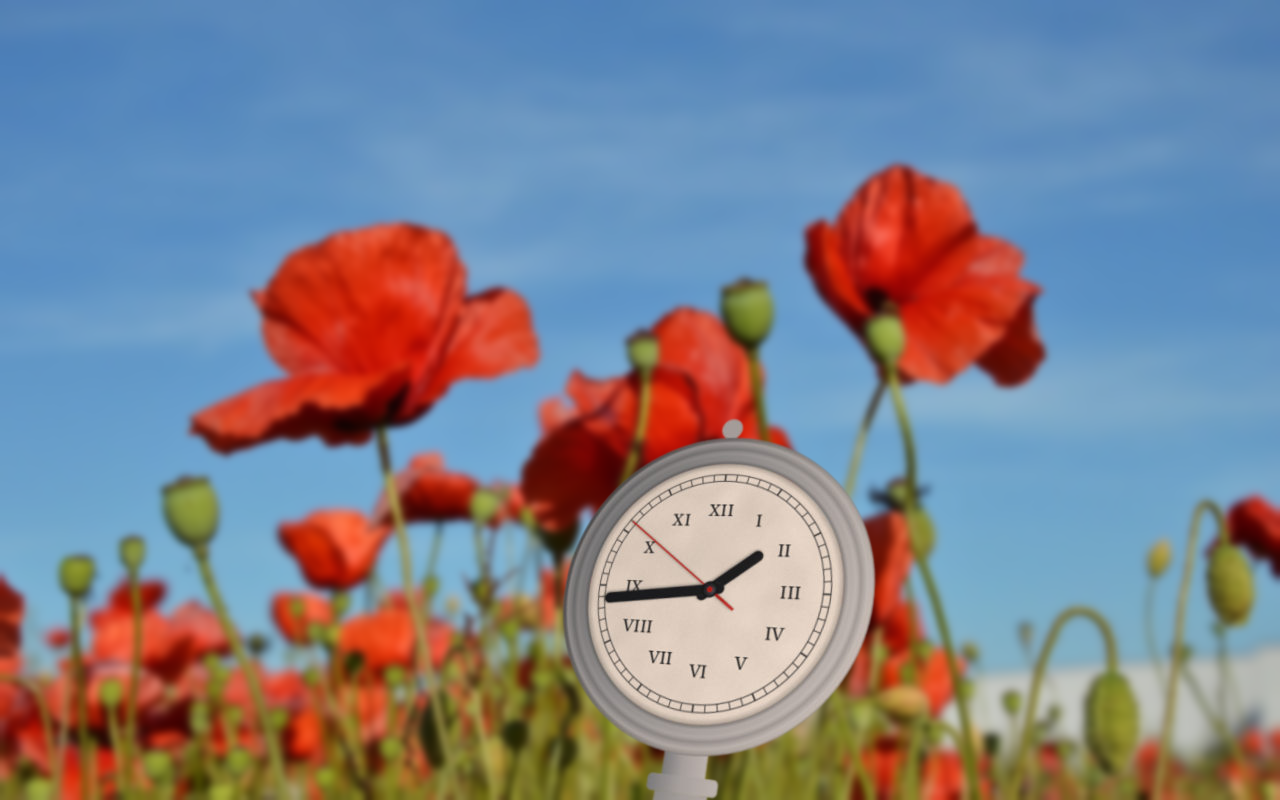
h=1 m=43 s=51
